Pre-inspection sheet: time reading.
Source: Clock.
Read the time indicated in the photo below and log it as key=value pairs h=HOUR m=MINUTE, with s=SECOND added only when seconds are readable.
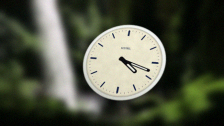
h=4 m=18
